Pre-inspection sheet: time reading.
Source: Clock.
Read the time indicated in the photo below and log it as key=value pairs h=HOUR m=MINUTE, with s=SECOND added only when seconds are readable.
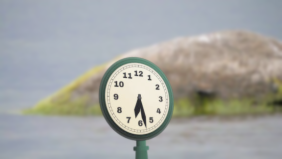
h=6 m=28
